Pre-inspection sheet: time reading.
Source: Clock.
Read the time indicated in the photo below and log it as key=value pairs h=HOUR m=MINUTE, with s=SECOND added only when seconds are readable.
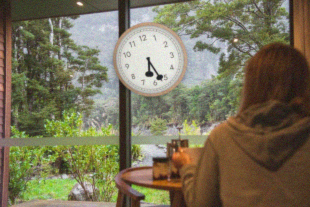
h=6 m=27
